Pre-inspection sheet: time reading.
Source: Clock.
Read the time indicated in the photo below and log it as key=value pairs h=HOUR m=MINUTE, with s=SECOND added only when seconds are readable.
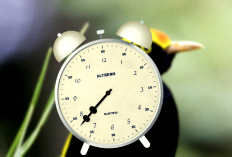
h=7 m=38
